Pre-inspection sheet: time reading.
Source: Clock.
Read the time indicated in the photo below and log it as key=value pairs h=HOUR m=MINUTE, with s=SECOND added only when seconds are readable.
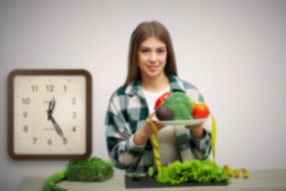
h=12 m=25
